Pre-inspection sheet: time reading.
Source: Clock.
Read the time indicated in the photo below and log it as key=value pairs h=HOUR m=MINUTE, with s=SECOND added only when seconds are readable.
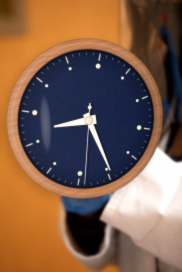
h=8 m=24 s=29
